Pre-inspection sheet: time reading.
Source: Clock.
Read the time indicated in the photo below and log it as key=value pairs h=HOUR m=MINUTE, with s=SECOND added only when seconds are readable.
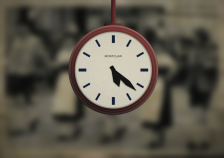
h=5 m=22
